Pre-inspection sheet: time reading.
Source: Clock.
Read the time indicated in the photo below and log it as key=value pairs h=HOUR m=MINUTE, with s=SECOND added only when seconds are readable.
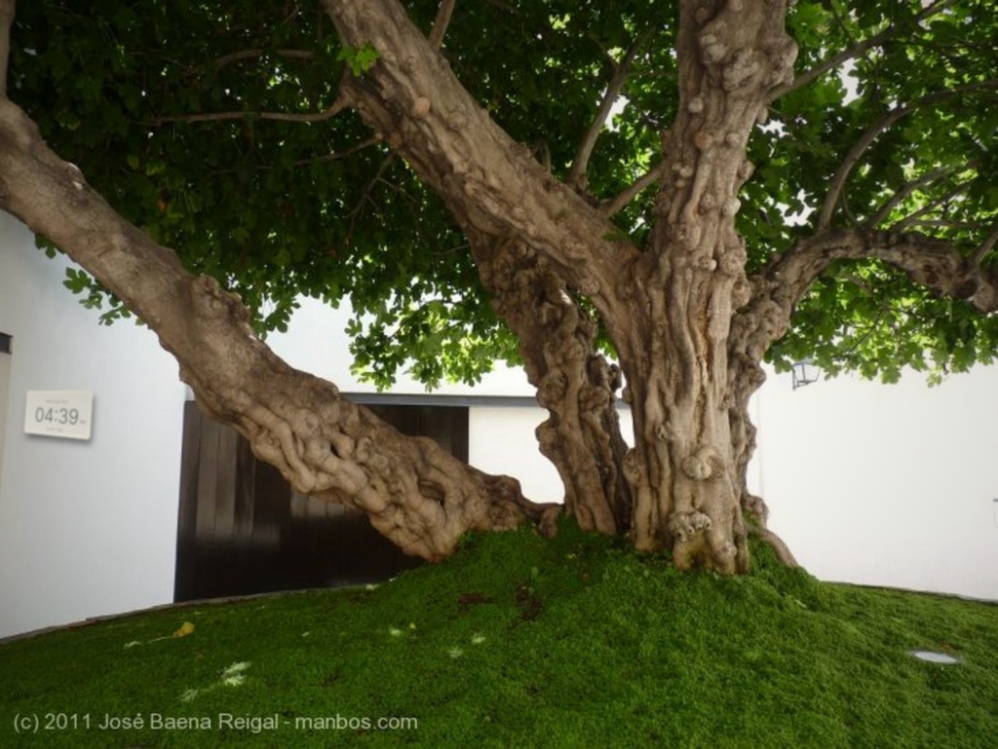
h=4 m=39
